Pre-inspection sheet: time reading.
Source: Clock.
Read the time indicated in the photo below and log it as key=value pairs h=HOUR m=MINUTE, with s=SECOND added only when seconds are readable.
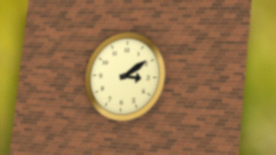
h=3 m=9
